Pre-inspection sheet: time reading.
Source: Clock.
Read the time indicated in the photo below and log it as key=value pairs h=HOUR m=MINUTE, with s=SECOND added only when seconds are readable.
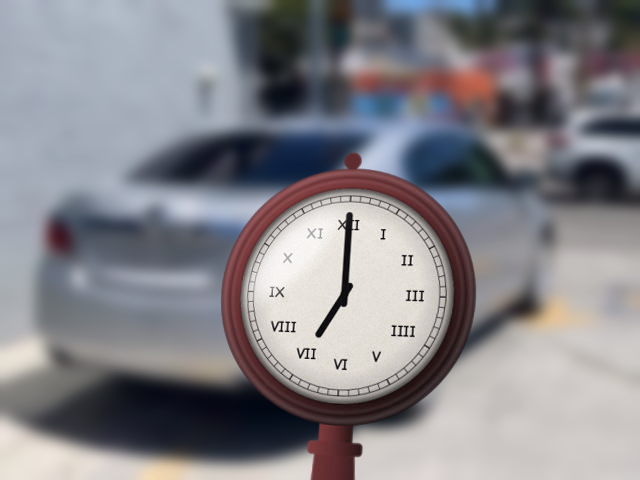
h=7 m=0
